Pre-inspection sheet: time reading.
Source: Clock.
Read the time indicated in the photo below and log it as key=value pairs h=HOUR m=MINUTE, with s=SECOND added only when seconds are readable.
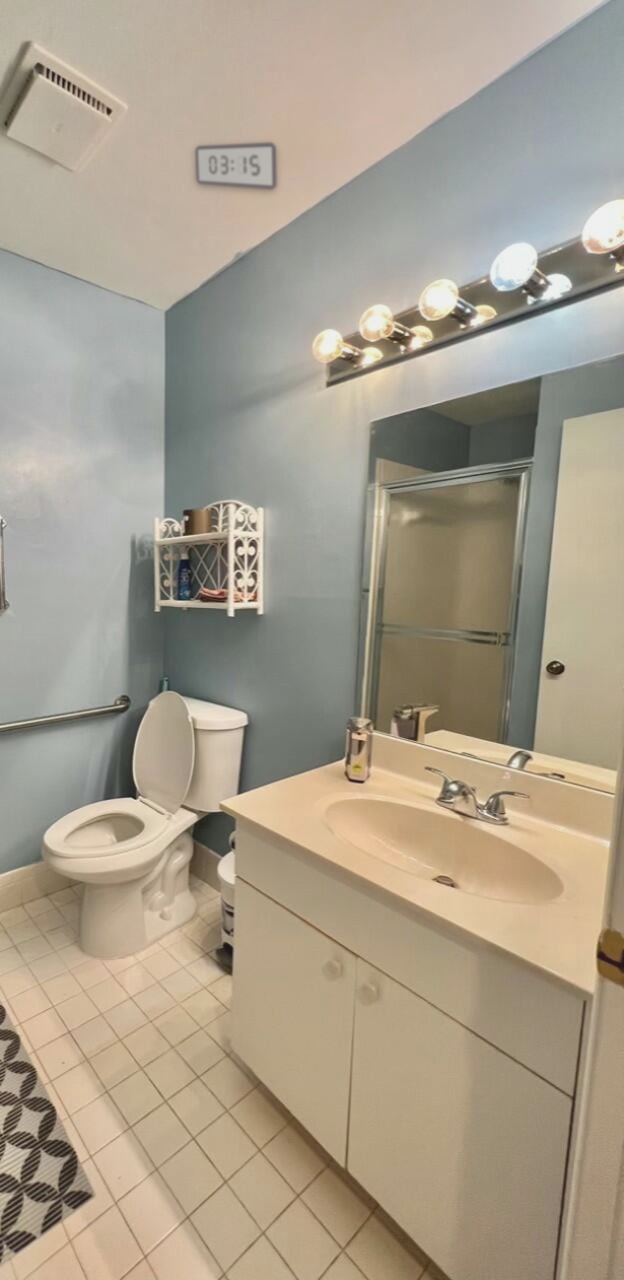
h=3 m=15
